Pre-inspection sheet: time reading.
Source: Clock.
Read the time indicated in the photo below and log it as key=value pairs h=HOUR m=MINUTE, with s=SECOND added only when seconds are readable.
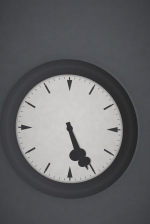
h=5 m=26
